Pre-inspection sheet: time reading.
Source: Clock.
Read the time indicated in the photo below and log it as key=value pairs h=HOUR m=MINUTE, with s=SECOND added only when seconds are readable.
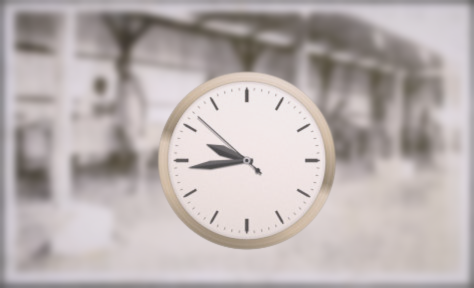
h=9 m=43 s=52
